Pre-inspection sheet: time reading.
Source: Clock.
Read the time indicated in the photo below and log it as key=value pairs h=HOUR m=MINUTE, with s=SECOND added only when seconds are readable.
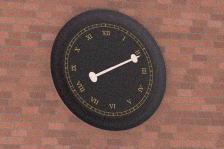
h=8 m=11
